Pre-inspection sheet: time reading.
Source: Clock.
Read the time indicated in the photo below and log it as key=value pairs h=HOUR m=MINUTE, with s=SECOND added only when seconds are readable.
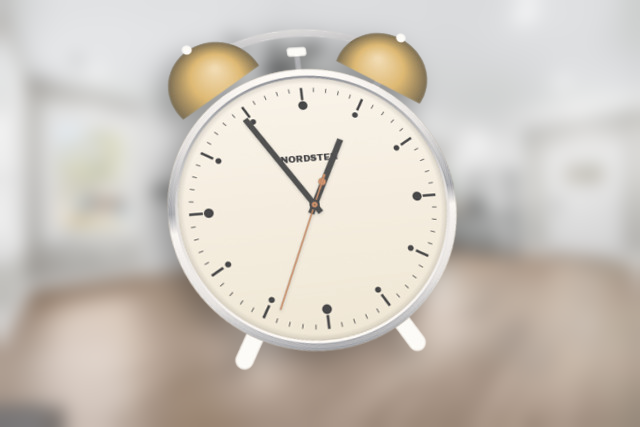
h=12 m=54 s=34
